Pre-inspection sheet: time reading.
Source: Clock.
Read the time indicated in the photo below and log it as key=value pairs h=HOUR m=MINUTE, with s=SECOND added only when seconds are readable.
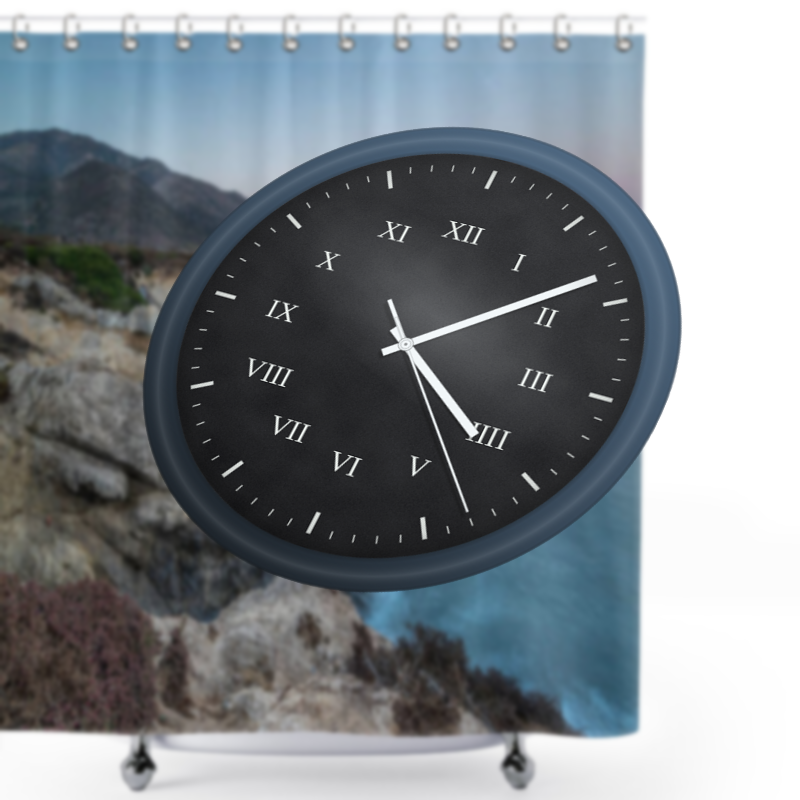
h=4 m=8 s=23
